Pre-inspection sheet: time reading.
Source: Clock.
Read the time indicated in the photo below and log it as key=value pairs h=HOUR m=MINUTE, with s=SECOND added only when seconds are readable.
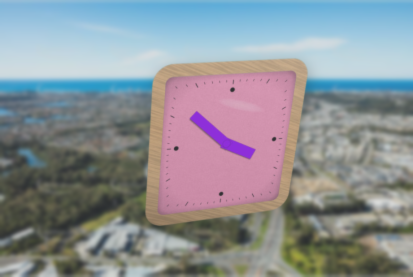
h=3 m=52
